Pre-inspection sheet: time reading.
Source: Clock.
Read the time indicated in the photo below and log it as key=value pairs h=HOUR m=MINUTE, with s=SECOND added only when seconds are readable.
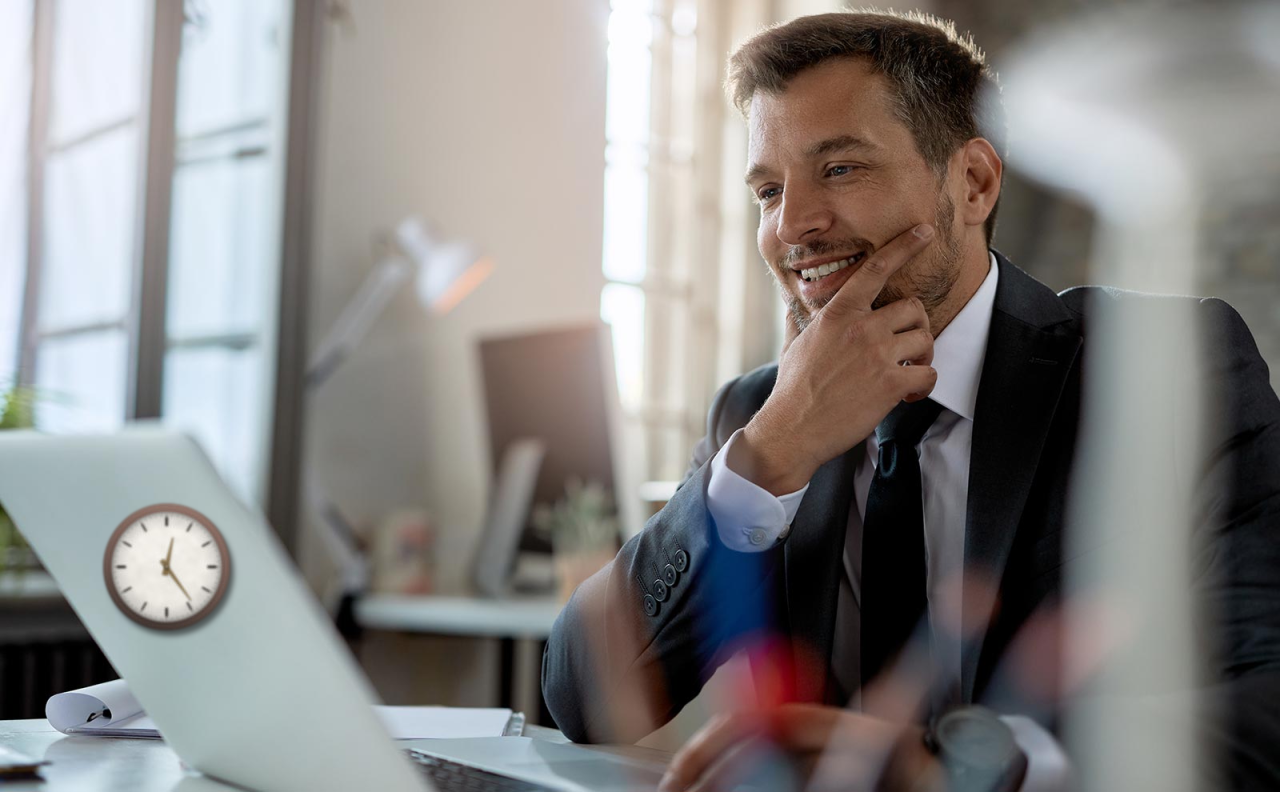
h=12 m=24
